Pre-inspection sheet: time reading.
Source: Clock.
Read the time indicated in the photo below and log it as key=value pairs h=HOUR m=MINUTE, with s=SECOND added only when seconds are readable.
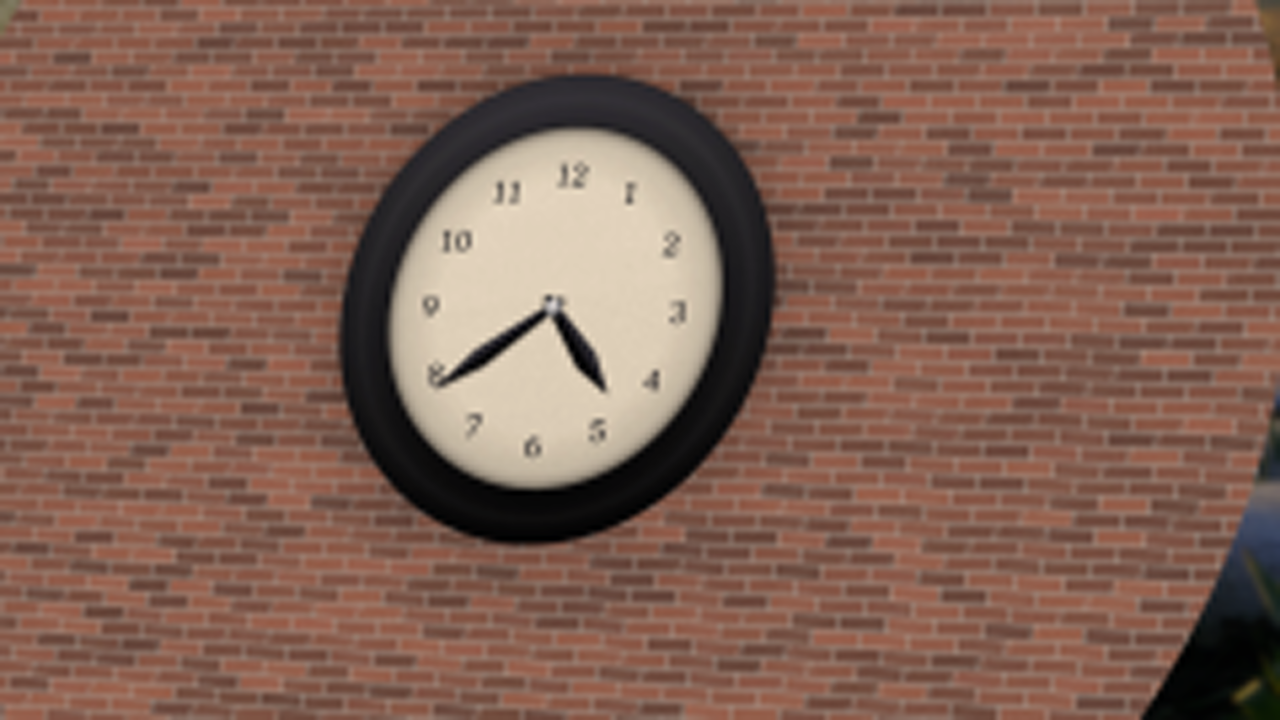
h=4 m=39
